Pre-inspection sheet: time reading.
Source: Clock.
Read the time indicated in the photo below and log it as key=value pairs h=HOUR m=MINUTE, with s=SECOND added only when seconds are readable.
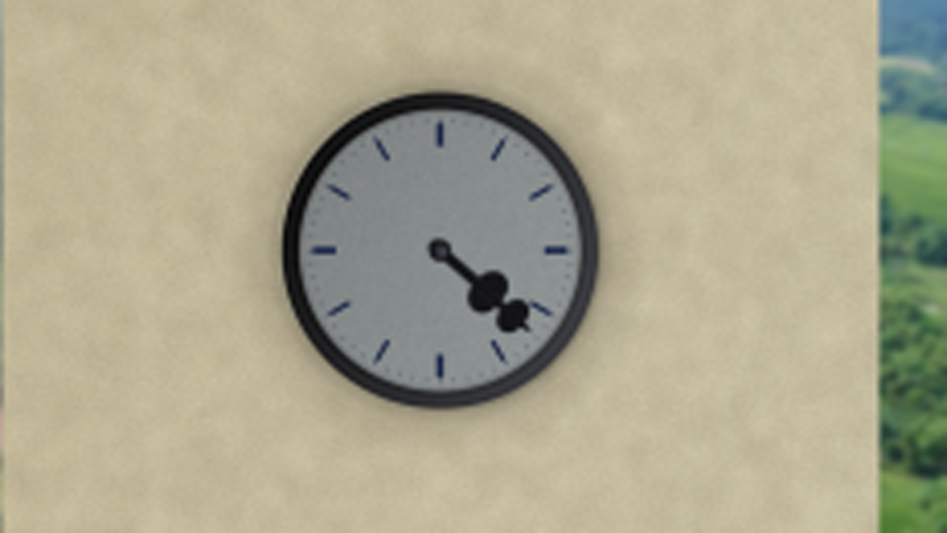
h=4 m=22
